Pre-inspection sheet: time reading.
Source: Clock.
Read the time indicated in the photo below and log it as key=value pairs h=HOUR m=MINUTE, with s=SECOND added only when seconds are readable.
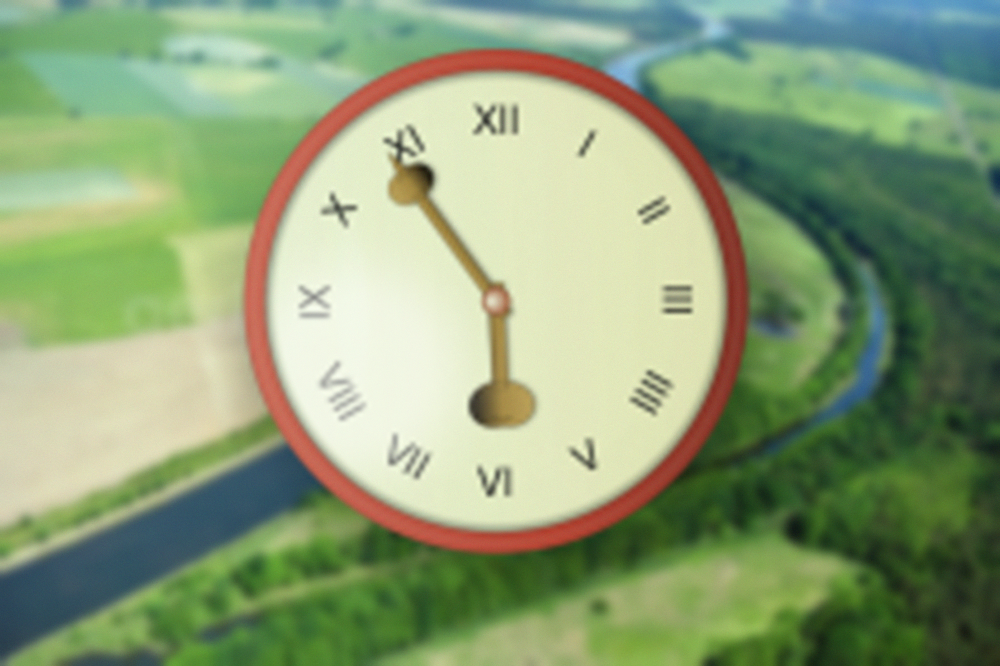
h=5 m=54
